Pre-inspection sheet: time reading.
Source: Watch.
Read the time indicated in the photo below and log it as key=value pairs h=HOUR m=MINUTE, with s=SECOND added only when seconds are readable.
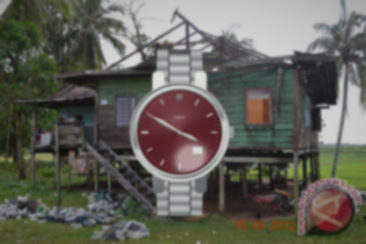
h=3 m=50
